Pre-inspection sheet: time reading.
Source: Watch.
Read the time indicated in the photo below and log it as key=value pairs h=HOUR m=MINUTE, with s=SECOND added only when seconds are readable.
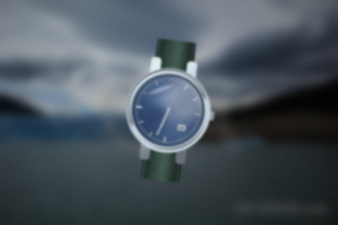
h=6 m=33
